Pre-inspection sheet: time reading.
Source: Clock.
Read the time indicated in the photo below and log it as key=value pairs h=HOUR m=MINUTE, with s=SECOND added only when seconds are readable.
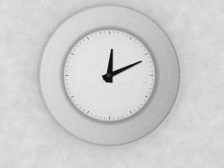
h=12 m=11
